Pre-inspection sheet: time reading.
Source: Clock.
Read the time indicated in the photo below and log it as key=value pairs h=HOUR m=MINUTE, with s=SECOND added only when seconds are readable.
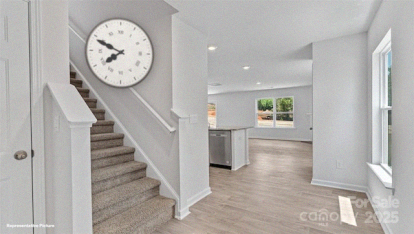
h=7 m=49
